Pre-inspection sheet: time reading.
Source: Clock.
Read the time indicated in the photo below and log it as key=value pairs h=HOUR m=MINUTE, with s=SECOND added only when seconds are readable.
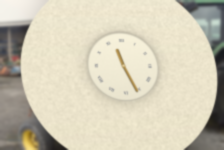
h=11 m=26
